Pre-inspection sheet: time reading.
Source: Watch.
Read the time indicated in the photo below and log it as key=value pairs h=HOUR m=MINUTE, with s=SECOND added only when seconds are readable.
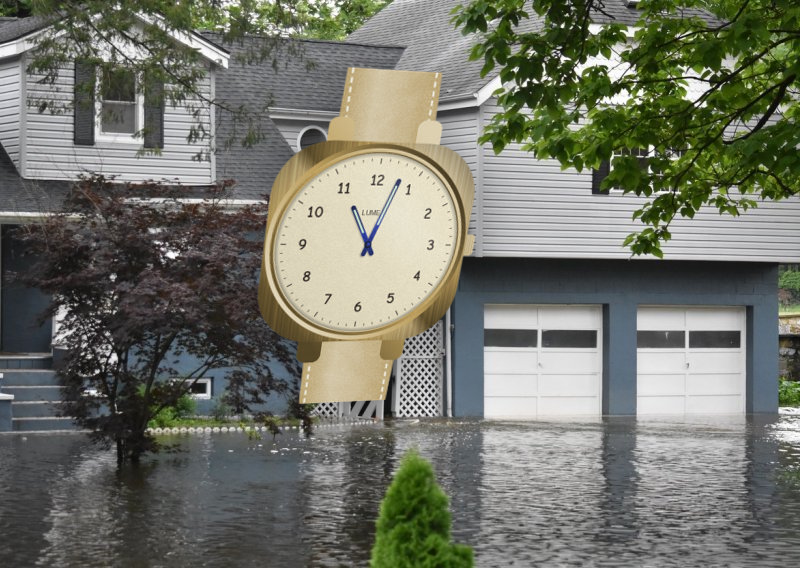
h=11 m=3
